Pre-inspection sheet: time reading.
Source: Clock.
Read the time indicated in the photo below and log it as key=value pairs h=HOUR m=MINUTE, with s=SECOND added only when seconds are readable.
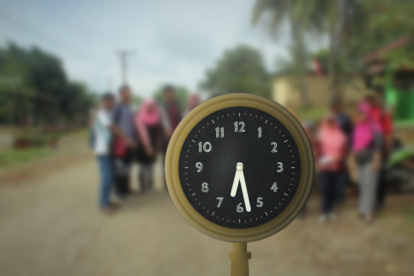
h=6 m=28
